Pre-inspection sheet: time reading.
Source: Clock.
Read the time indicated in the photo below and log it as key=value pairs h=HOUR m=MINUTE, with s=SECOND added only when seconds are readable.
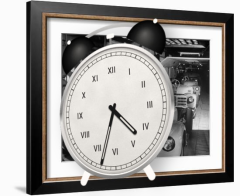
h=4 m=33
